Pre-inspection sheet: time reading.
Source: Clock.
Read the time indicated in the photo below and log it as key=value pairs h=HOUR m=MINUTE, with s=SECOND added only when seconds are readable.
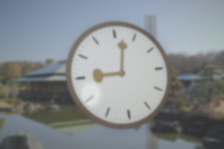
h=9 m=2
